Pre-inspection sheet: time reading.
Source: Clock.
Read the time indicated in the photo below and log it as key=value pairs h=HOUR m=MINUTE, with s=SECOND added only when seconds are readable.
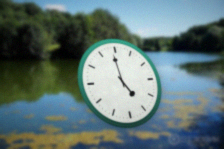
h=4 m=59
